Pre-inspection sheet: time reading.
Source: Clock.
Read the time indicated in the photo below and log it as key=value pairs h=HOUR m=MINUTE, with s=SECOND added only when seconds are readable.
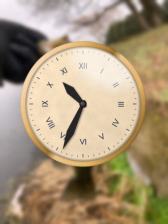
h=10 m=34
